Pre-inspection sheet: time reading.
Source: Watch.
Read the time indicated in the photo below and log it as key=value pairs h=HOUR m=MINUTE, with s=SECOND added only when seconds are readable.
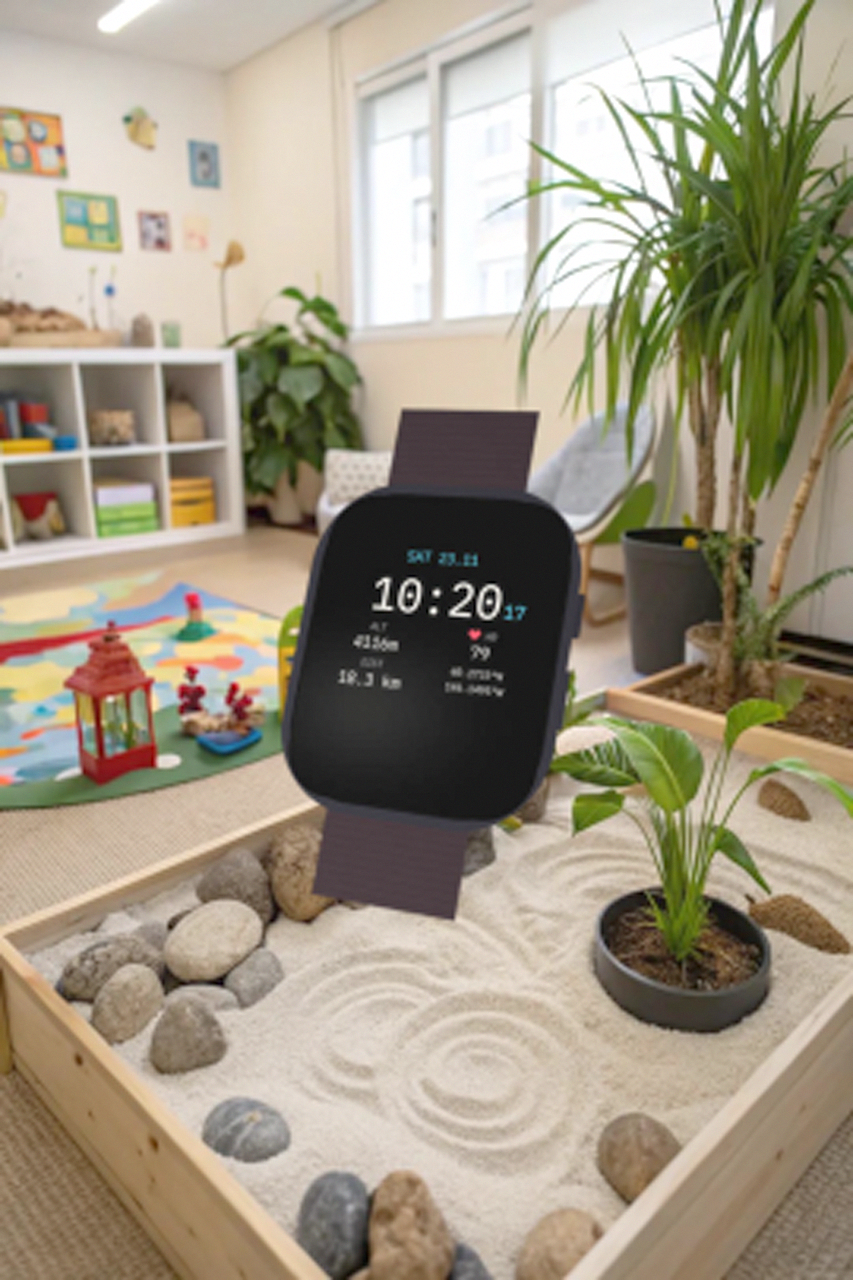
h=10 m=20
